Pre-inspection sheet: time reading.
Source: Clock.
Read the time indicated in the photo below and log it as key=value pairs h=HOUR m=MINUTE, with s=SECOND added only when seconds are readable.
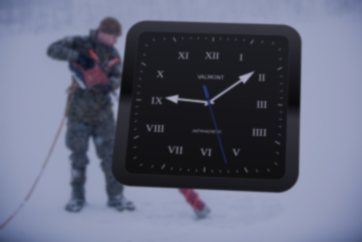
h=9 m=8 s=27
